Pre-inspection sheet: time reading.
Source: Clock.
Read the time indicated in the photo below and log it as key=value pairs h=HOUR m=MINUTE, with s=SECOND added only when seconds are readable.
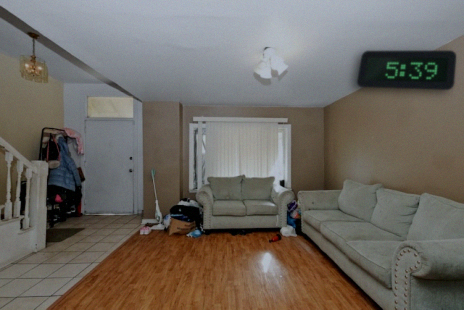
h=5 m=39
